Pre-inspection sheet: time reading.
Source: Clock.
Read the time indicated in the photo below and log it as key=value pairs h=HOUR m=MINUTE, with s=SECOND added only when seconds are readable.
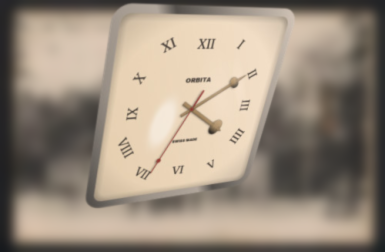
h=4 m=9 s=34
